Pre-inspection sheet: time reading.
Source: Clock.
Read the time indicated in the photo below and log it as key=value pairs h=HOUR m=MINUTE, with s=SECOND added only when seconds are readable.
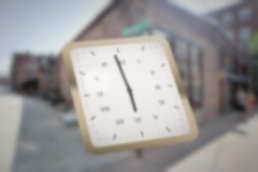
h=5 m=59
